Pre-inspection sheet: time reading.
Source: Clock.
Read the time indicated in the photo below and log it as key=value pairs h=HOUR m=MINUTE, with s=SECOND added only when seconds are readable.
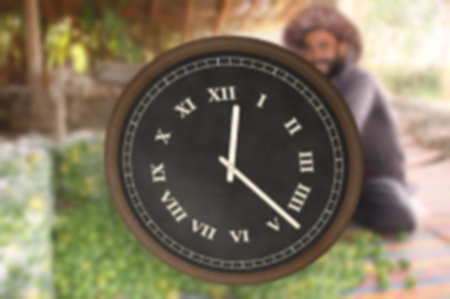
h=12 m=23
